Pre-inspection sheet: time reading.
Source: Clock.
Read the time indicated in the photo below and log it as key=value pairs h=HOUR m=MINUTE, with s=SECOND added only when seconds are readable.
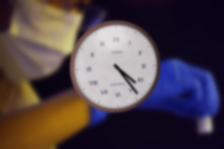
h=4 m=24
